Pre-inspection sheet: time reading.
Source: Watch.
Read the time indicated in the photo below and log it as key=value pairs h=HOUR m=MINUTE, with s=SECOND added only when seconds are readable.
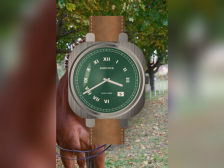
h=3 m=40
